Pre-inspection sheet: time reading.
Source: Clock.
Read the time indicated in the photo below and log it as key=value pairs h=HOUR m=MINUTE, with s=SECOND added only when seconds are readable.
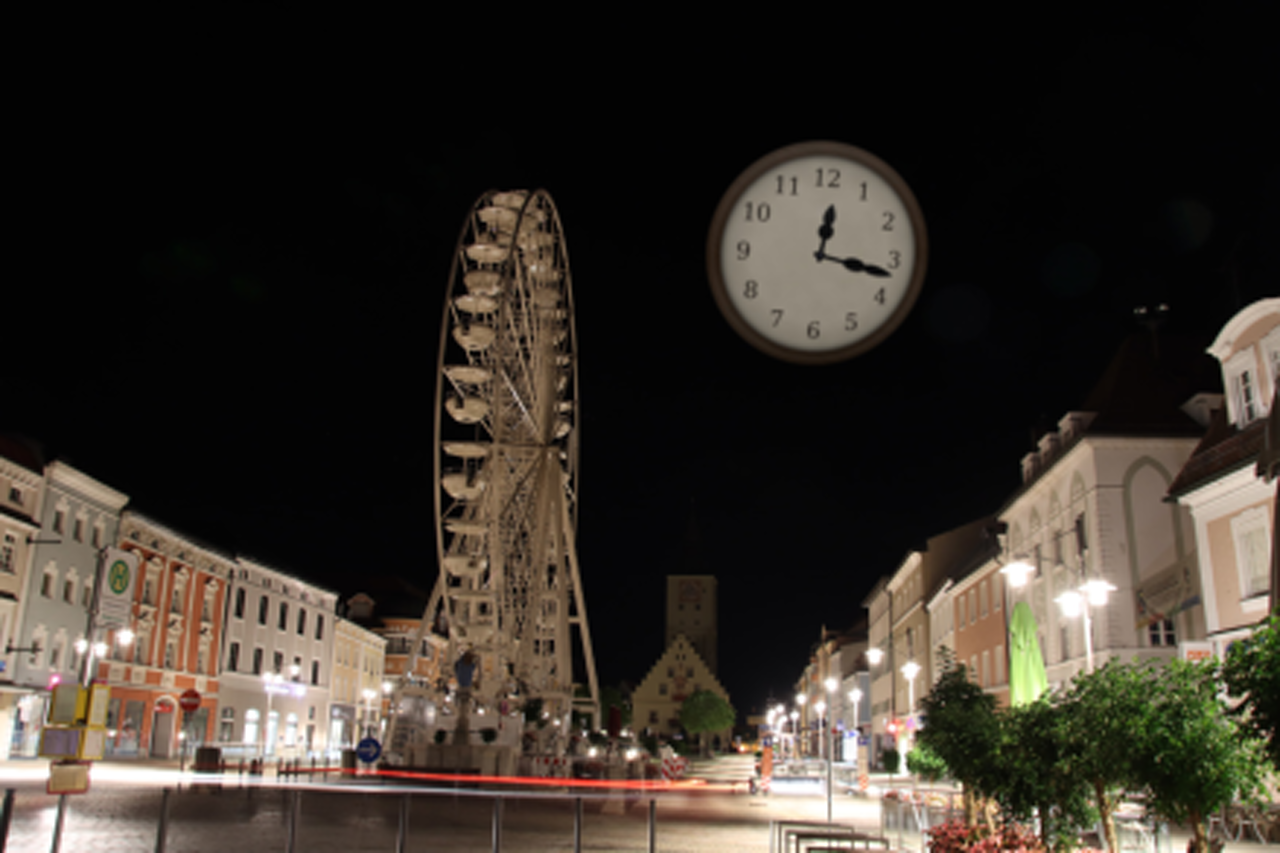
h=12 m=17
